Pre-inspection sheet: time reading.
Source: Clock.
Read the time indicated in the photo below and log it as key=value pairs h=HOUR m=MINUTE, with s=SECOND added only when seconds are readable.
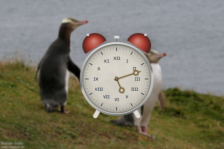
h=5 m=12
